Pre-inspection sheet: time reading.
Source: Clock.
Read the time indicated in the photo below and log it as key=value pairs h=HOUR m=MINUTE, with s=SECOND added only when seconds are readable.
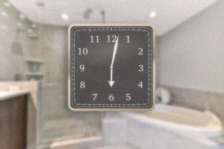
h=6 m=2
